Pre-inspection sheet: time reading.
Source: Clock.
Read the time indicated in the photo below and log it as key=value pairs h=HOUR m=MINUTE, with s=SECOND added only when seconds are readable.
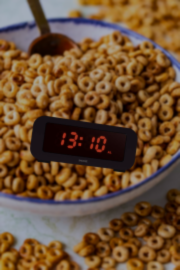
h=13 m=10
